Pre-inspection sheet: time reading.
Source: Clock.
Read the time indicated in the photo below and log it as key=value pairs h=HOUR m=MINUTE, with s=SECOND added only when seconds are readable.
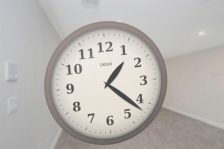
h=1 m=22
